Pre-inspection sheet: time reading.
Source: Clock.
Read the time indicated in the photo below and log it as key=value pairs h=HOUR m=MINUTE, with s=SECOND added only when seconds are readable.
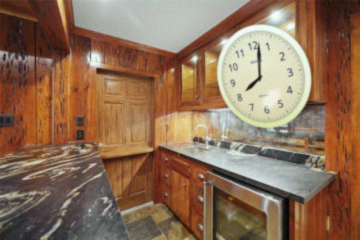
h=8 m=2
